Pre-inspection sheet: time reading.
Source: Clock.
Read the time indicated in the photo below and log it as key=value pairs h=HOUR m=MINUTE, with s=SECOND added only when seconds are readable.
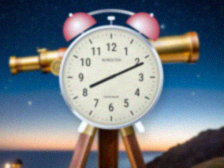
h=8 m=11
